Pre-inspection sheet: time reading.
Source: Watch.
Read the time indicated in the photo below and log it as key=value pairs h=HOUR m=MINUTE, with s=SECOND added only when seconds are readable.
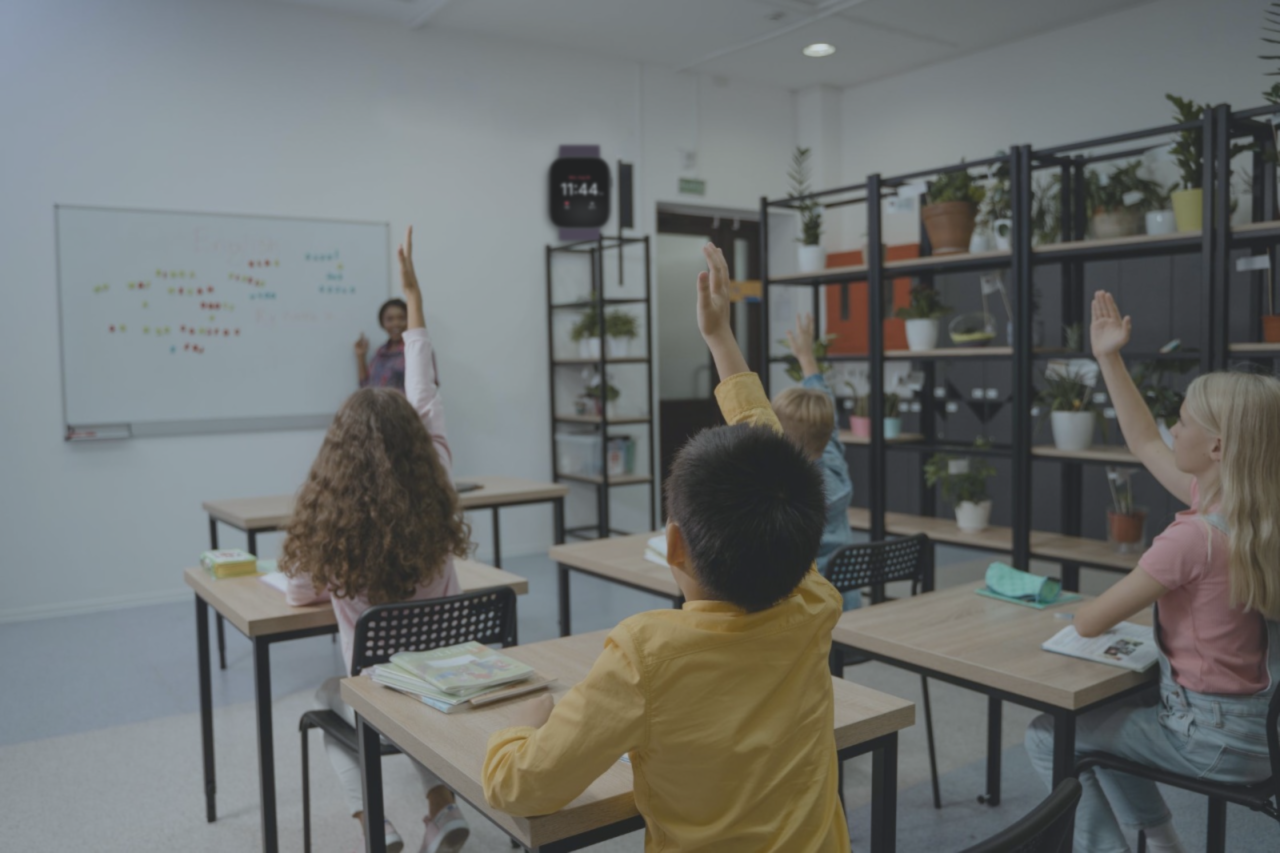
h=11 m=44
